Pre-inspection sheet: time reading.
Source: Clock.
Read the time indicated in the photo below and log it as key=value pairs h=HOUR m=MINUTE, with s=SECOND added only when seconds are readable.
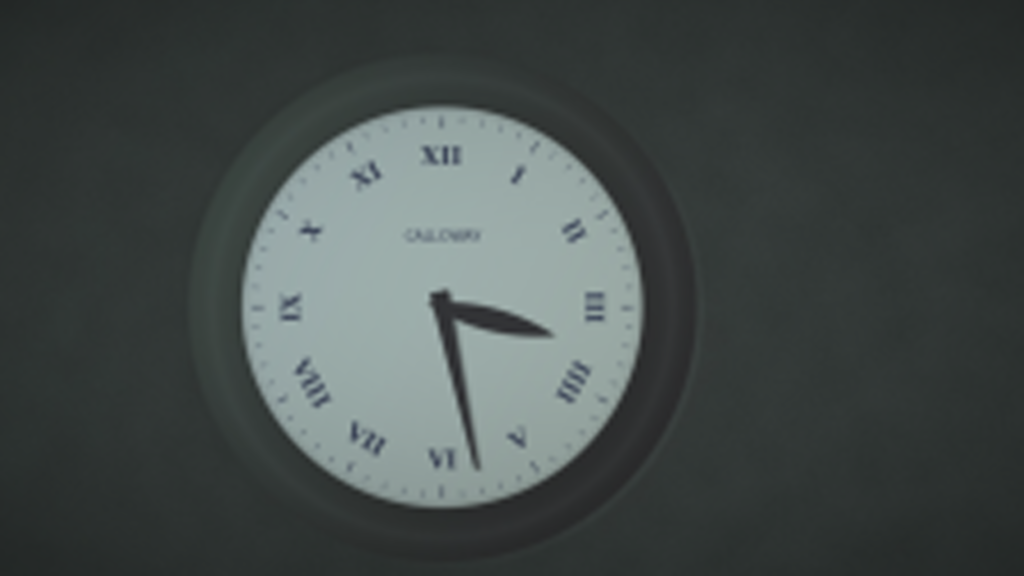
h=3 m=28
